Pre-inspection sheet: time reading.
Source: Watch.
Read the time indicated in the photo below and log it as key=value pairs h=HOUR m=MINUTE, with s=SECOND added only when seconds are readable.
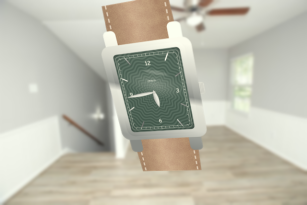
h=5 m=44
